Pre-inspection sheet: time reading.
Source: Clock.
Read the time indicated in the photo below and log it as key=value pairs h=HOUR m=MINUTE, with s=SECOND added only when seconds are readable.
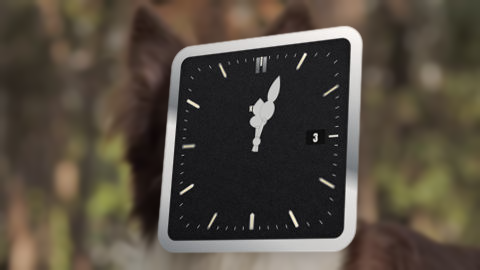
h=12 m=3
